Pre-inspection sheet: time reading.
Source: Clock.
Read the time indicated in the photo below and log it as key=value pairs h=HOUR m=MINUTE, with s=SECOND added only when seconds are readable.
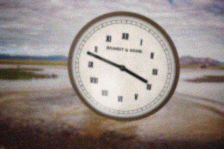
h=3 m=48
